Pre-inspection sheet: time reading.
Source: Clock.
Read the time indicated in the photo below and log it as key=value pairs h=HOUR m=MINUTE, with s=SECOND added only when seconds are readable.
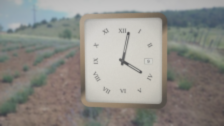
h=4 m=2
